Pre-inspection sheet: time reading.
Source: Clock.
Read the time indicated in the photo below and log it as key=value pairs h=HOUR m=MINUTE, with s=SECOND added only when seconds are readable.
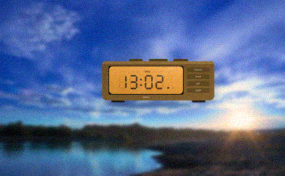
h=13 m=2
